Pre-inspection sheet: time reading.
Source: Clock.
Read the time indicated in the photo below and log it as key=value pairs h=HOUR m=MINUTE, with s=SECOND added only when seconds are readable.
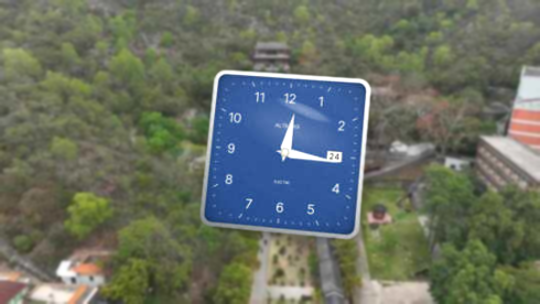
h=12 m=16
